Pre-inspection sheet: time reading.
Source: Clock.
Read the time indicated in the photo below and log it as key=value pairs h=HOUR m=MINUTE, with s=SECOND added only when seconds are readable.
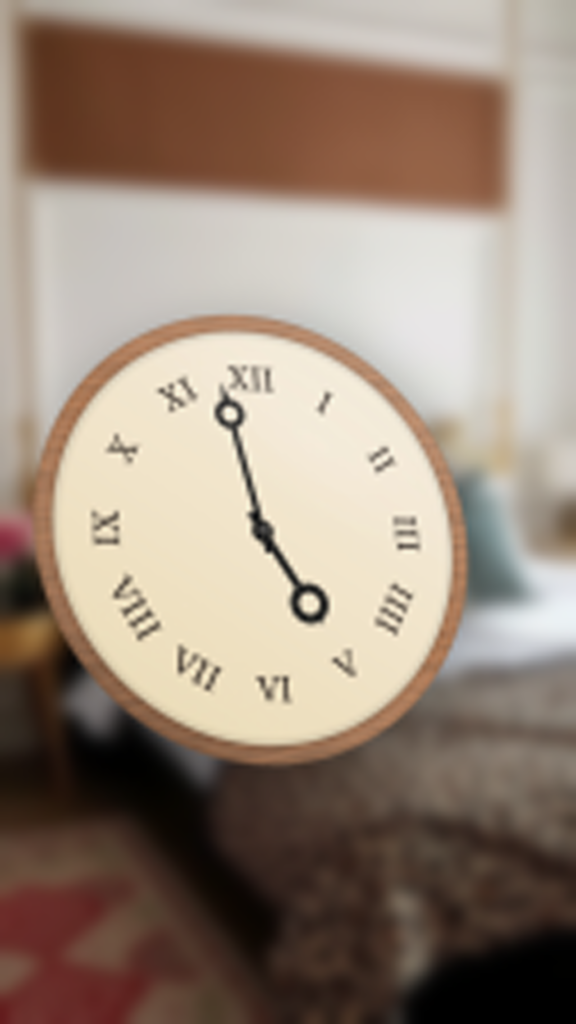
h=4 m=58
